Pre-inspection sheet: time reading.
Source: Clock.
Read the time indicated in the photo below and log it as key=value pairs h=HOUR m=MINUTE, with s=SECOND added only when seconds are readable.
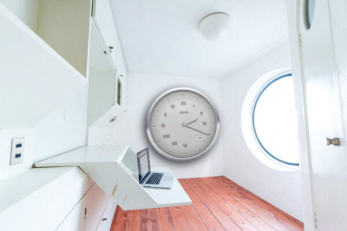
h=2 m=19
